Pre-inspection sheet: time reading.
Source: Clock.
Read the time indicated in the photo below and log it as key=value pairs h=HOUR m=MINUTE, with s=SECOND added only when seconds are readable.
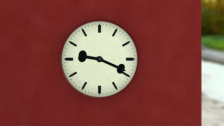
h=9 m=19
